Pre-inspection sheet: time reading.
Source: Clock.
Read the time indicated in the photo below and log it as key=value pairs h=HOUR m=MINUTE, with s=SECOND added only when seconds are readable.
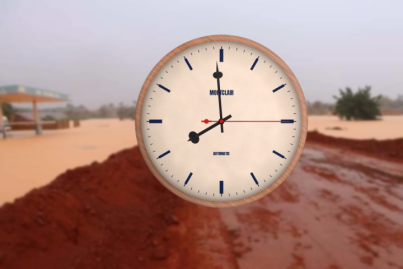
h=7 m=59 s=15
